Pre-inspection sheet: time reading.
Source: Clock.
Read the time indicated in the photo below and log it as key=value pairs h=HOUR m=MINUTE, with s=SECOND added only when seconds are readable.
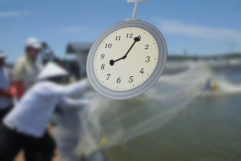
h=8 m=4
